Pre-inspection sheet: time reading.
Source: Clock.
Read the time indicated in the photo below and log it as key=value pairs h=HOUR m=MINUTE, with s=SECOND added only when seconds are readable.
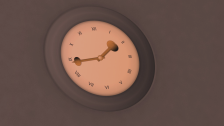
h=1 m=44
